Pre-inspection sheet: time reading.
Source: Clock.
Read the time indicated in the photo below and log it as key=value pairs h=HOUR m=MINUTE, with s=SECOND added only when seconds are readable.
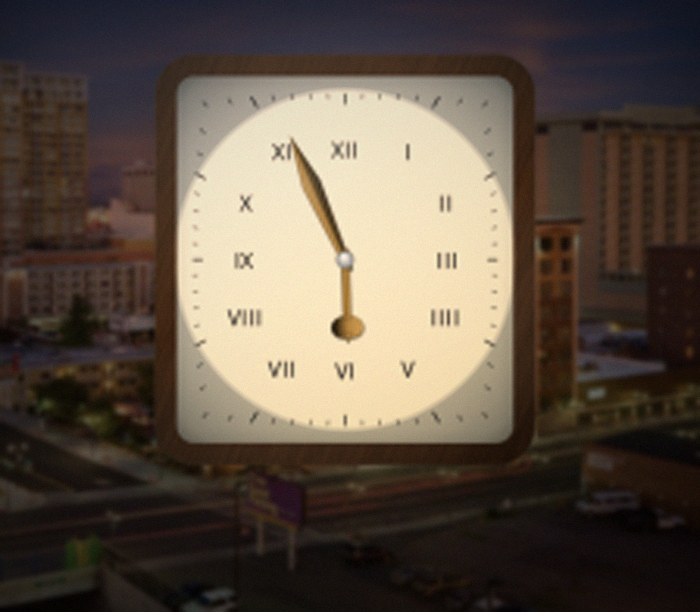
h=5 m=56
